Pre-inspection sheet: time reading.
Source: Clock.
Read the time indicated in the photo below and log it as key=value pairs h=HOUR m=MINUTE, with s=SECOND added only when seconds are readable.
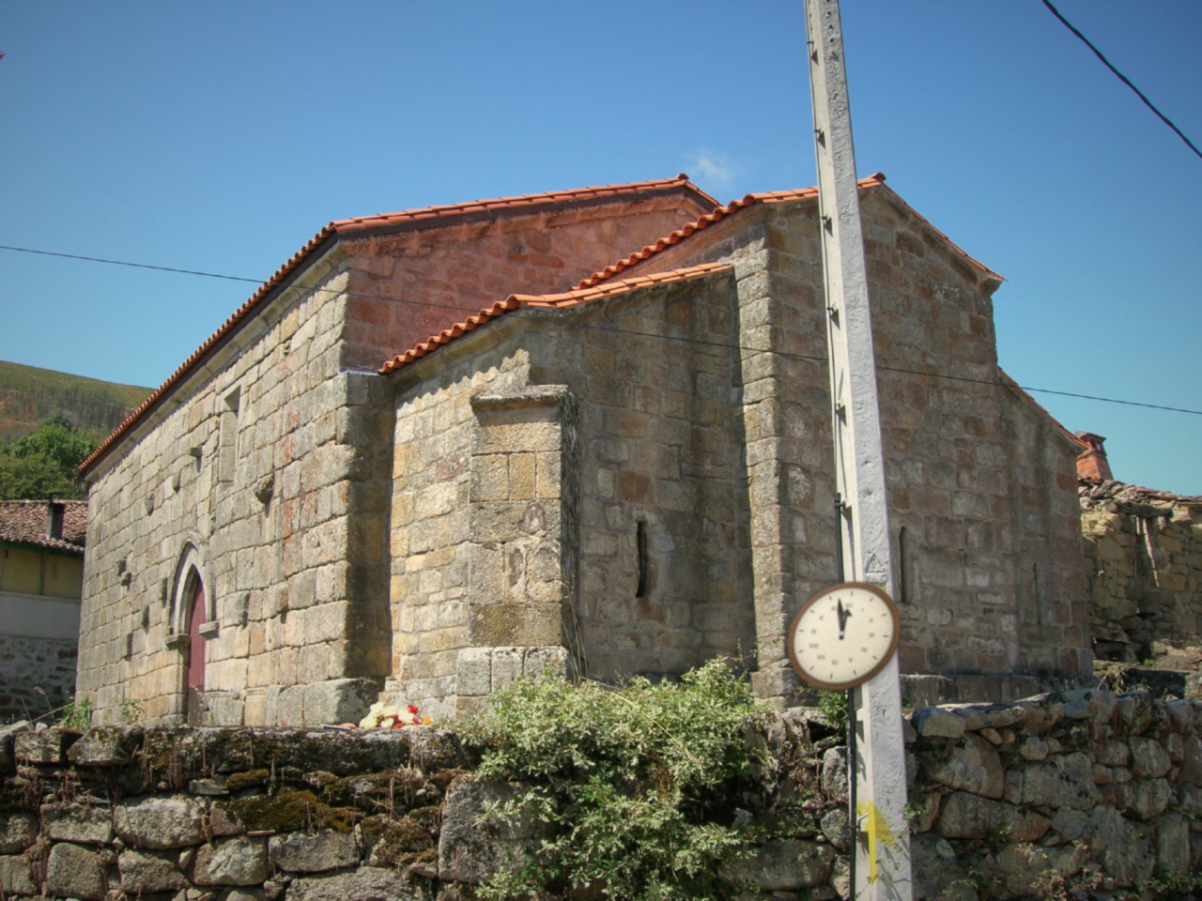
h=11 m=57
